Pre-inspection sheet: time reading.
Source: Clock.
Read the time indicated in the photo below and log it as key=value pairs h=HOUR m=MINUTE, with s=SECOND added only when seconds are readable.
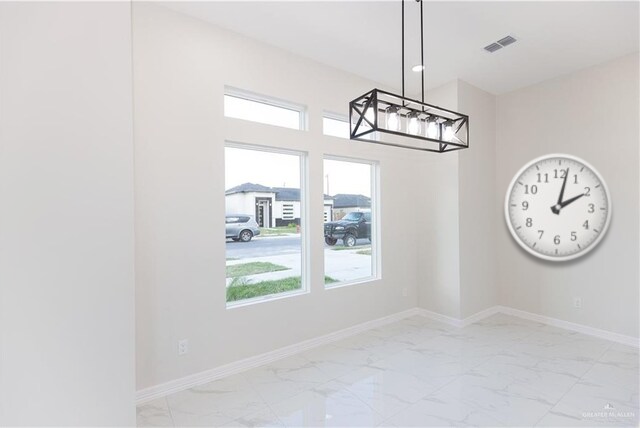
h=2 m=2
